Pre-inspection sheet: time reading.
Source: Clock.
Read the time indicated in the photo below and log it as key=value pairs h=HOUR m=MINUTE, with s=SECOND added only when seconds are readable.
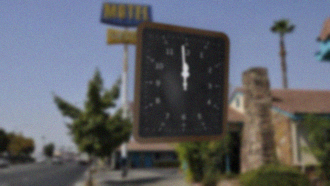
h=11 m=59
